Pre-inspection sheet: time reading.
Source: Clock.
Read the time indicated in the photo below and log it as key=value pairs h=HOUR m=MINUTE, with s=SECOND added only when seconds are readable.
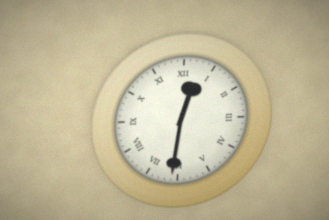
h=12 m=31
